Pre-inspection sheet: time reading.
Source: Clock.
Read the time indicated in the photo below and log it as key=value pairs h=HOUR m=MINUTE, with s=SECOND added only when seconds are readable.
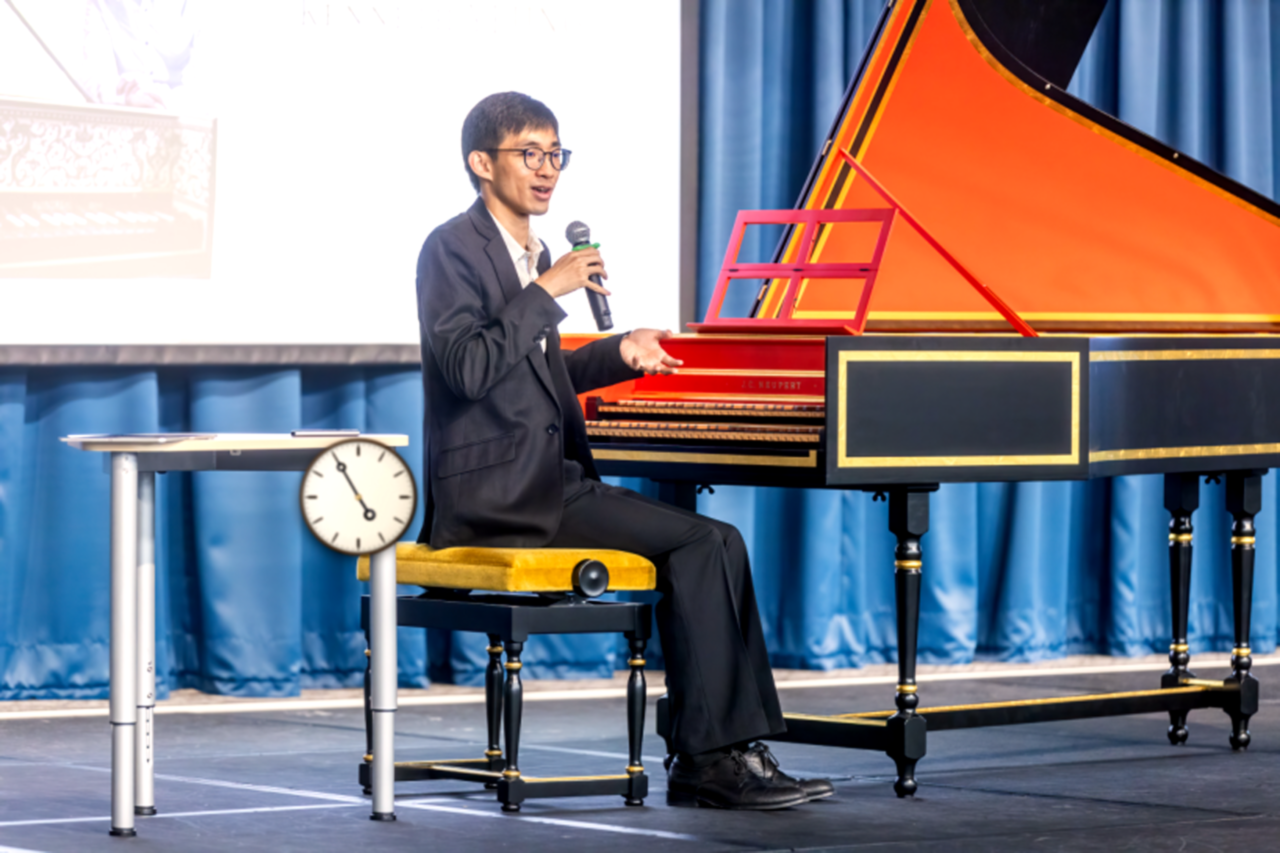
h=4 m=55
